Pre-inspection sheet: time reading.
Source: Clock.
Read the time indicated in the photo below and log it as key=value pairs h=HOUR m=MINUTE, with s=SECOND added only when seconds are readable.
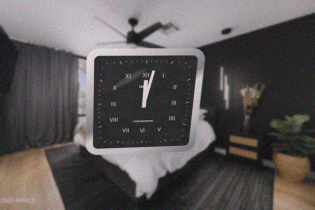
h=12 m=2
